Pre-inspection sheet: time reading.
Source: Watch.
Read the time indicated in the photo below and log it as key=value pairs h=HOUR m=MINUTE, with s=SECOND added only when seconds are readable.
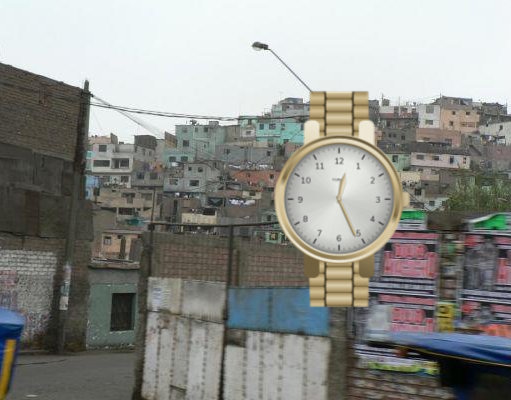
h=12 m=26
